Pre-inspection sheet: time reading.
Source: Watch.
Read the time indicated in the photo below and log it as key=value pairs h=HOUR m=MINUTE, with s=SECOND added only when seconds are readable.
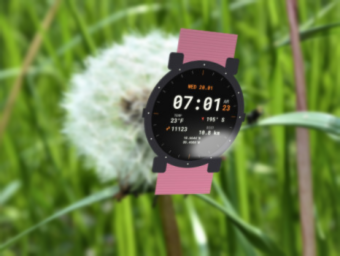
h=7 m=1
